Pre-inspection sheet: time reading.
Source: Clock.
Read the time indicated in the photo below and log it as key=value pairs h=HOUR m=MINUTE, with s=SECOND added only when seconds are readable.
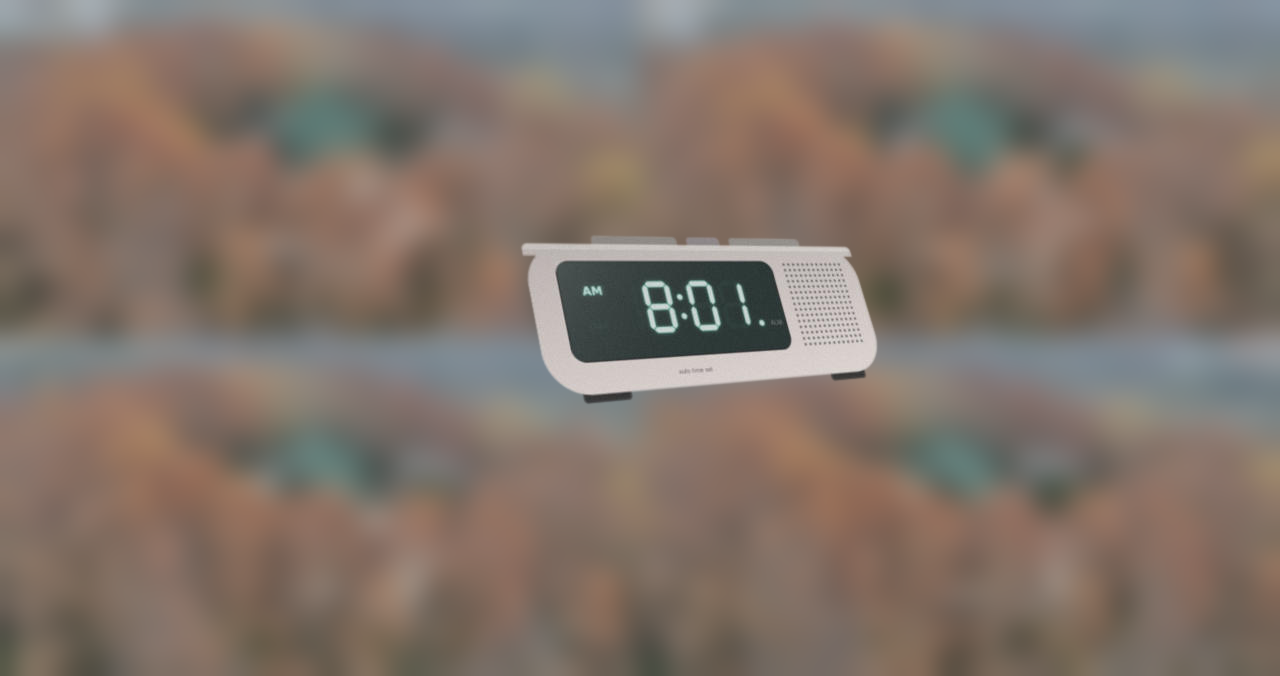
h=8 m=1
